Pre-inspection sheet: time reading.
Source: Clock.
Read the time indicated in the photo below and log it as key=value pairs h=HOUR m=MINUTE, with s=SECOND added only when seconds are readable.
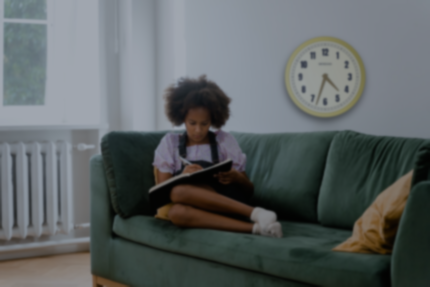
h=4 m=33
